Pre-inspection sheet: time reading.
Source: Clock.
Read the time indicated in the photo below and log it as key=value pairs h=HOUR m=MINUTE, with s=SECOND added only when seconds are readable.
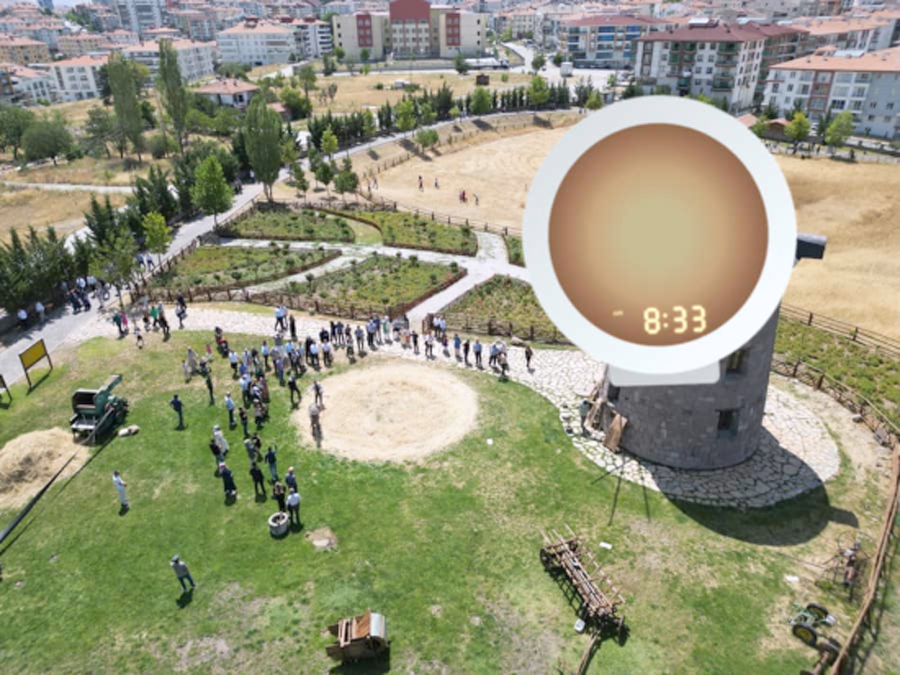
h=8 m=33
